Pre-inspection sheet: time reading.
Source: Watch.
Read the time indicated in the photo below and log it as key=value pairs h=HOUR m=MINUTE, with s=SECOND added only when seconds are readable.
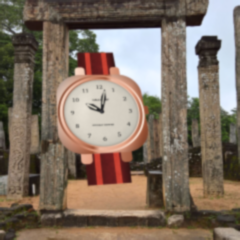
h=10 m=2
